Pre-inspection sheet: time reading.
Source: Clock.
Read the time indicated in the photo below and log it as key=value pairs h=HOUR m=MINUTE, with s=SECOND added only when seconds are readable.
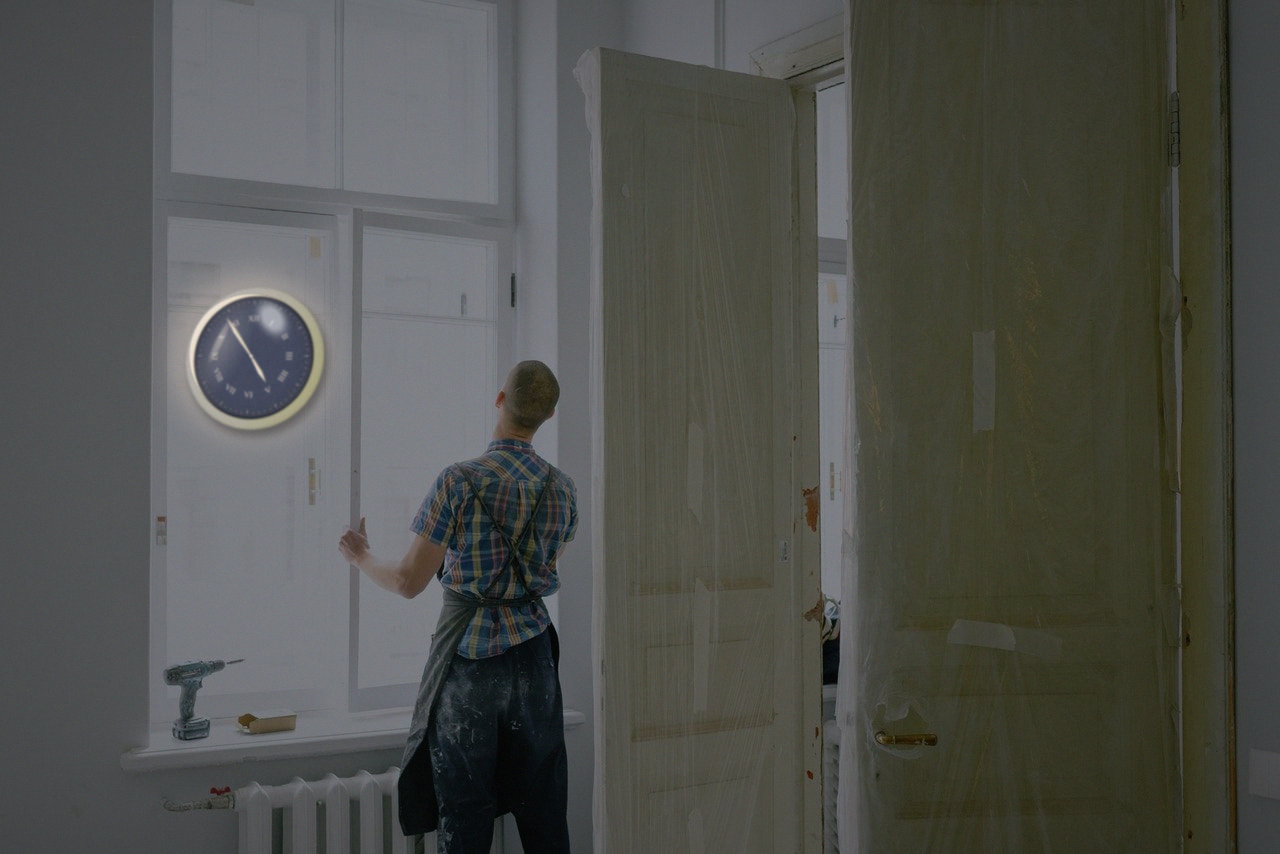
h=4 m=54
